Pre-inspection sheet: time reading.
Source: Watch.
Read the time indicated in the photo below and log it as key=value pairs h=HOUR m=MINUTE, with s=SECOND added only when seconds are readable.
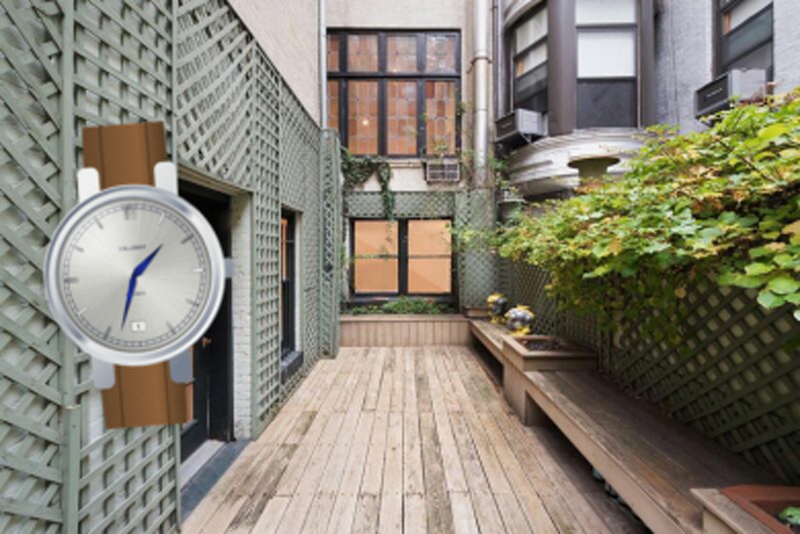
h=1 m=33
